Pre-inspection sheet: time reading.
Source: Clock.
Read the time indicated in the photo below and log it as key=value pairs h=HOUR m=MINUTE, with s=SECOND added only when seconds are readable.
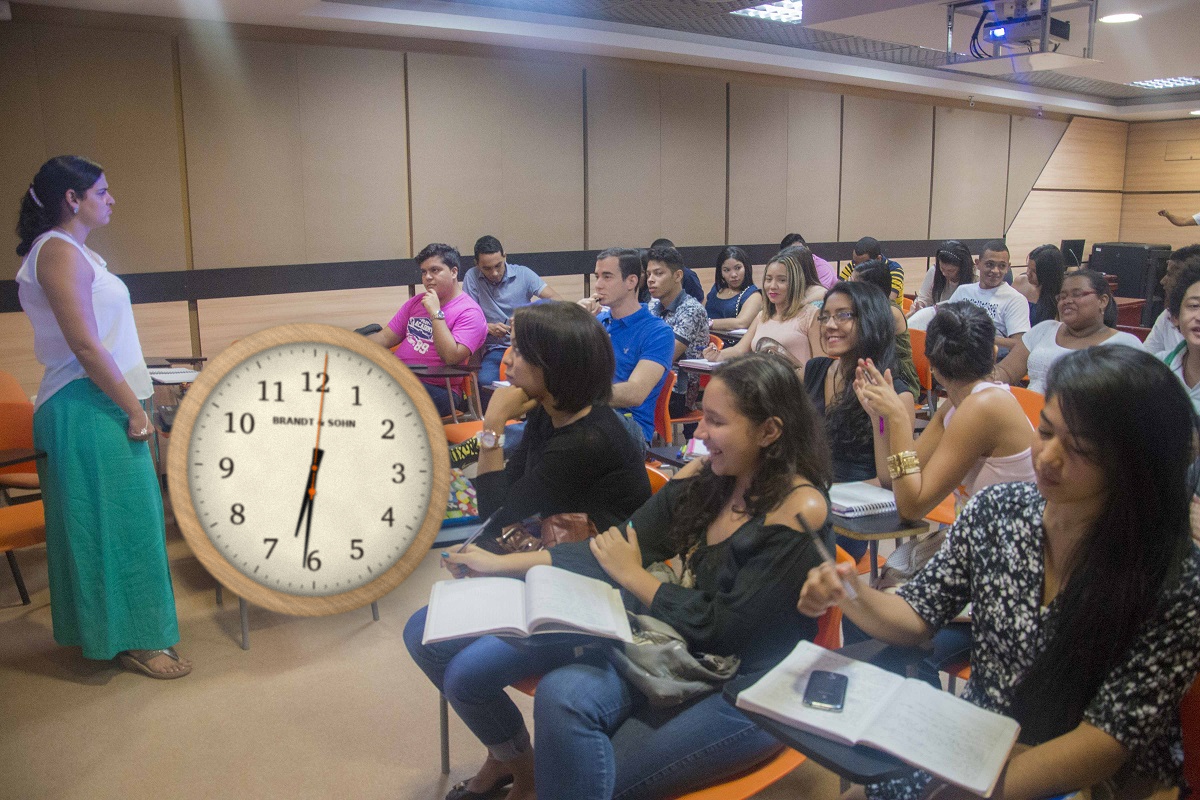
h=6 m=31 s=1
